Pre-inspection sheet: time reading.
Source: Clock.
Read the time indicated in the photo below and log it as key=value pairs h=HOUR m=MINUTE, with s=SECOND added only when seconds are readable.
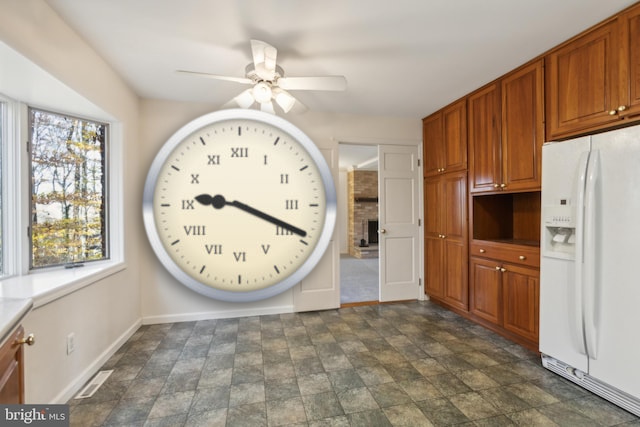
h=9 m=19
